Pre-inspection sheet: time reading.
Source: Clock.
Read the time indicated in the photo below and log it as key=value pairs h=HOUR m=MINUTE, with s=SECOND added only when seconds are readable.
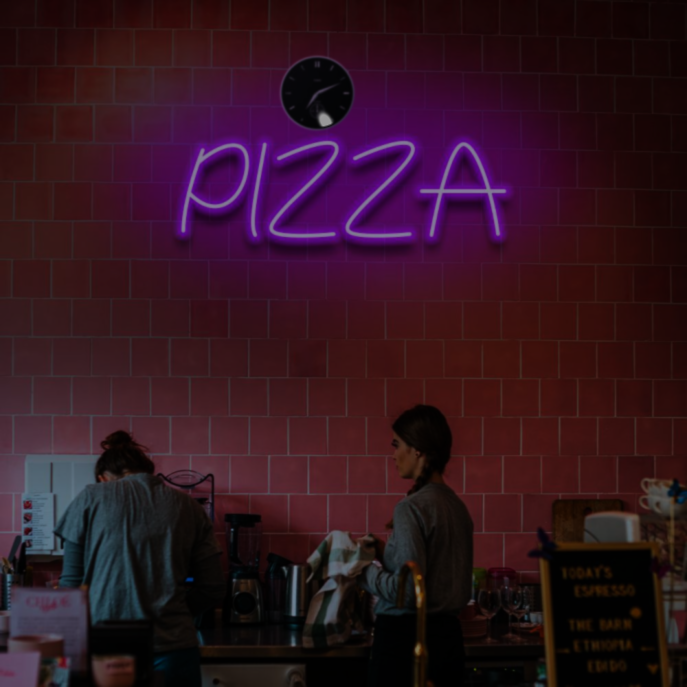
h=7 m=11
